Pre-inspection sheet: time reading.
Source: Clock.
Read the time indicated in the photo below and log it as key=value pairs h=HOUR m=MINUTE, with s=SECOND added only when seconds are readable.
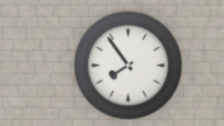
h=7 m=54
